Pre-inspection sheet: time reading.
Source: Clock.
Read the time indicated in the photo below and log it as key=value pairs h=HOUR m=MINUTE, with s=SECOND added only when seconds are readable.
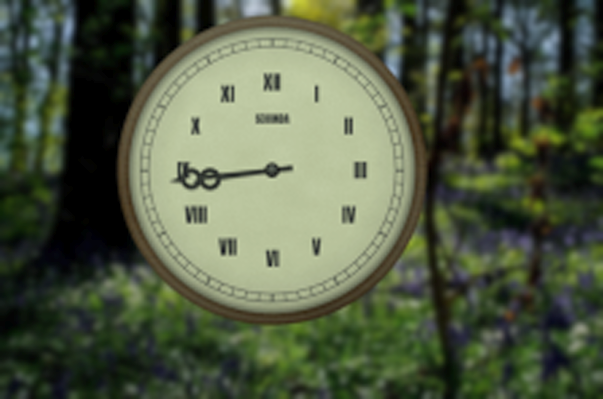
h=8 m=44
